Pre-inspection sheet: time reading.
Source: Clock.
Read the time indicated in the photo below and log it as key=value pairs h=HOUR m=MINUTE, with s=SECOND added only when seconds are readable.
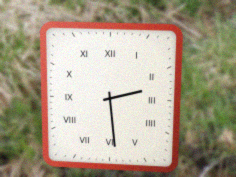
h=2 m=29
